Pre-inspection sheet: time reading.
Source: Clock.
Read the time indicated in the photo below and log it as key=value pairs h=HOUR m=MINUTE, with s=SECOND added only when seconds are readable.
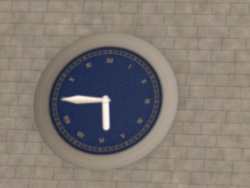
h=5 m=45
